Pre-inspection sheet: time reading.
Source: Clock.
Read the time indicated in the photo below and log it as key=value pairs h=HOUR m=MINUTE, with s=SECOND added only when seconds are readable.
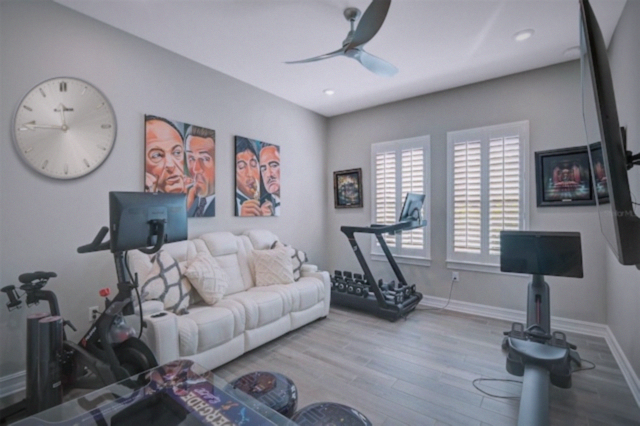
h=11 m=46
